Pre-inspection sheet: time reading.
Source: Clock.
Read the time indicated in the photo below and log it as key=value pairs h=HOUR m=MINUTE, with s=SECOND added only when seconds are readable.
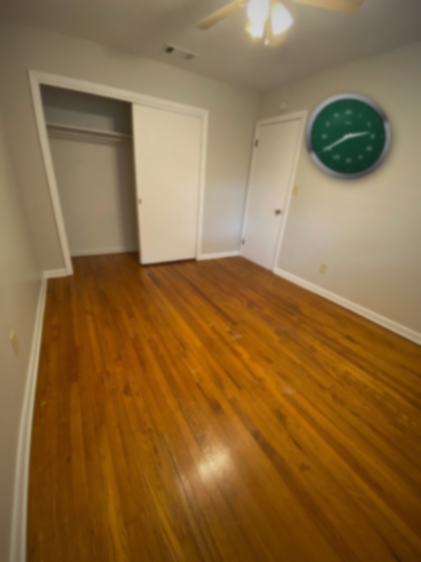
h=2 m=40
